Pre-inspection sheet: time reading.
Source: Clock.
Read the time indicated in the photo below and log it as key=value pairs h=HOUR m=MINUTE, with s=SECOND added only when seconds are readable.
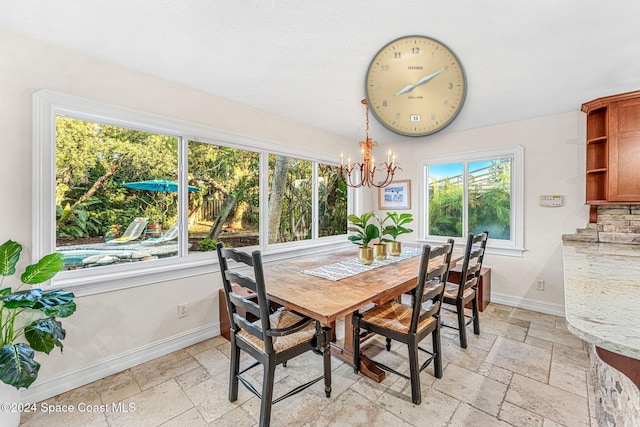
h=8 m=10
